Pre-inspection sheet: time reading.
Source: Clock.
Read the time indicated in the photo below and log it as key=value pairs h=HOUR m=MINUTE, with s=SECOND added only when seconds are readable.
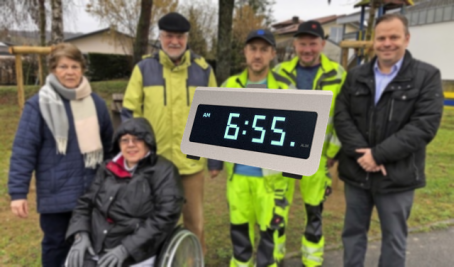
h=6 m=55
